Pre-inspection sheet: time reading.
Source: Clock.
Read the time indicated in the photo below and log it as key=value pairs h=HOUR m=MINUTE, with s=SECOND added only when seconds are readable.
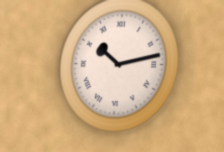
h=10 m=13
